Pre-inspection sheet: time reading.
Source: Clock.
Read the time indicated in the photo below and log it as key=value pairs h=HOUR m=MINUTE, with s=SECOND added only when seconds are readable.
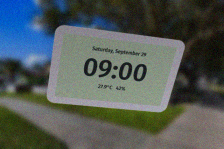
h=9 m=0
